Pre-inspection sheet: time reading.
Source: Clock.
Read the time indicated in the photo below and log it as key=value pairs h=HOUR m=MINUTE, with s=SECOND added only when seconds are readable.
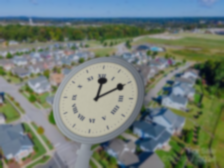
h=12 m=10
